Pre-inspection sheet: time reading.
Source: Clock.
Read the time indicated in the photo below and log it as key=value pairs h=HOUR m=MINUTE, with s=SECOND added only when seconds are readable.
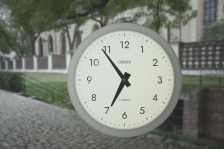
h=6 m=54
